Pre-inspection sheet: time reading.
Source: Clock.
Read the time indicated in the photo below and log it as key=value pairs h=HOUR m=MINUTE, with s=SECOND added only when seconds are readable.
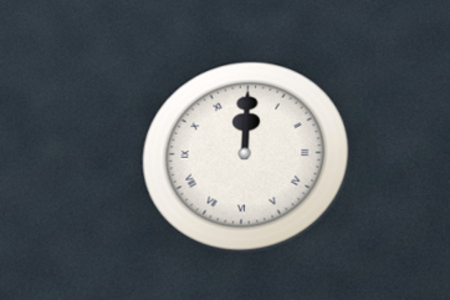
h=12 m=0
